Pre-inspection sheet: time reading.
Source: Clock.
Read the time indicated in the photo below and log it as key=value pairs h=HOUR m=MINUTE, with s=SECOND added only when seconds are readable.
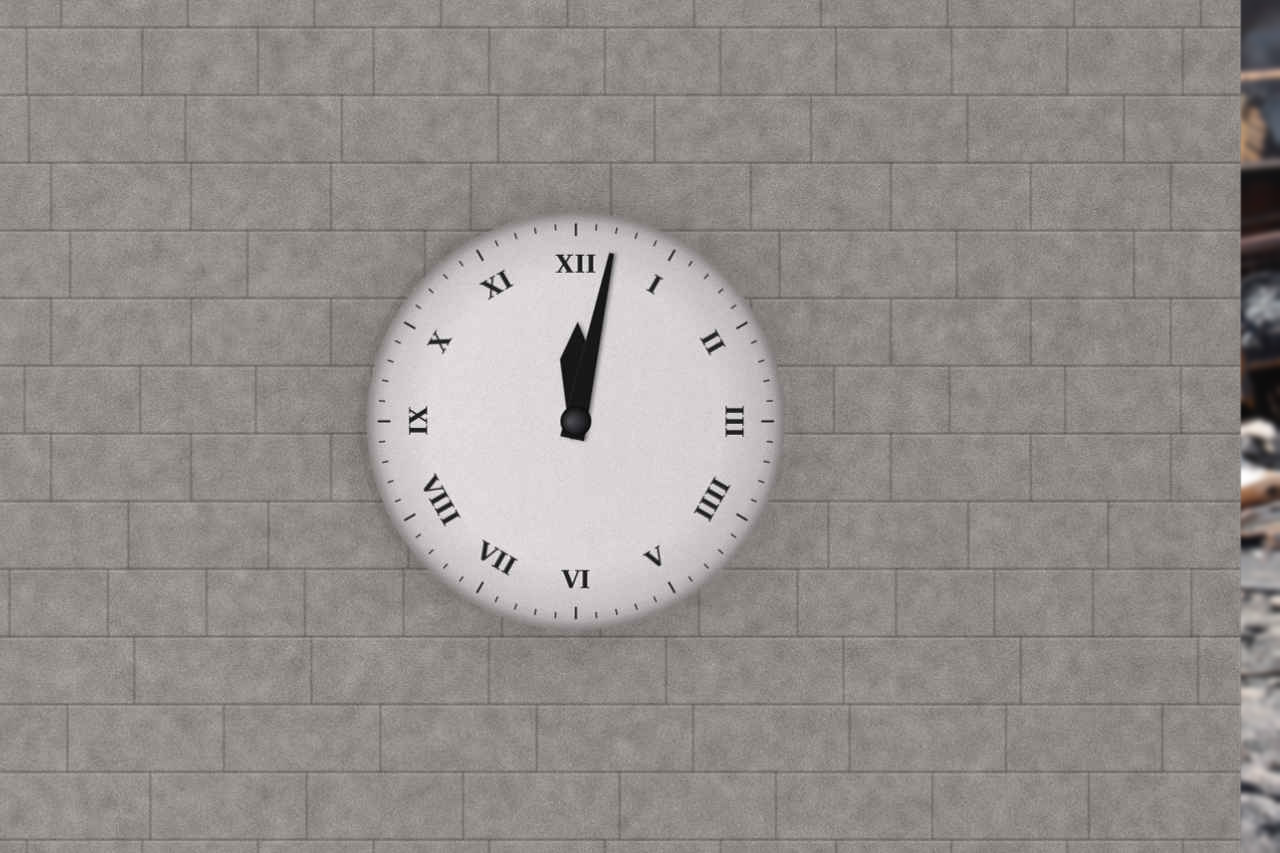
h=12 m=2
